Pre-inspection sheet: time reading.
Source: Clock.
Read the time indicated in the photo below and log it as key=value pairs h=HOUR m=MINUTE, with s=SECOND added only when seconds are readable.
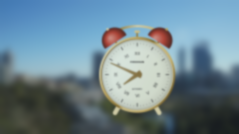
h=7 m=49
